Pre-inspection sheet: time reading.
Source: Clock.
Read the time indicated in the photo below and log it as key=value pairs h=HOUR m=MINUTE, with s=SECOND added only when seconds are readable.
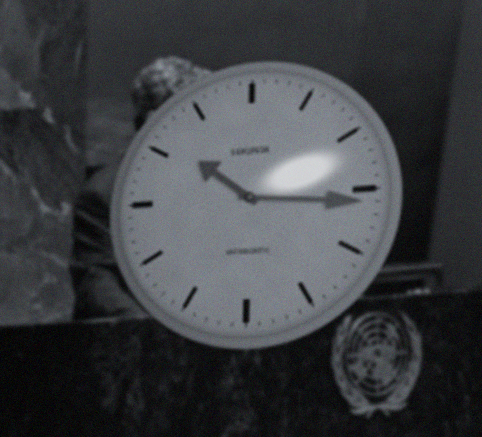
h=10 m=16
